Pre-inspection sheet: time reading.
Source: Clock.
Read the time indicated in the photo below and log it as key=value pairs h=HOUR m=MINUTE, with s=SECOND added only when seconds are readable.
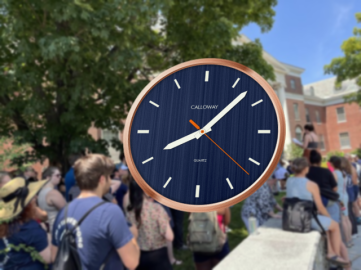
h=8 m=7 s=22
